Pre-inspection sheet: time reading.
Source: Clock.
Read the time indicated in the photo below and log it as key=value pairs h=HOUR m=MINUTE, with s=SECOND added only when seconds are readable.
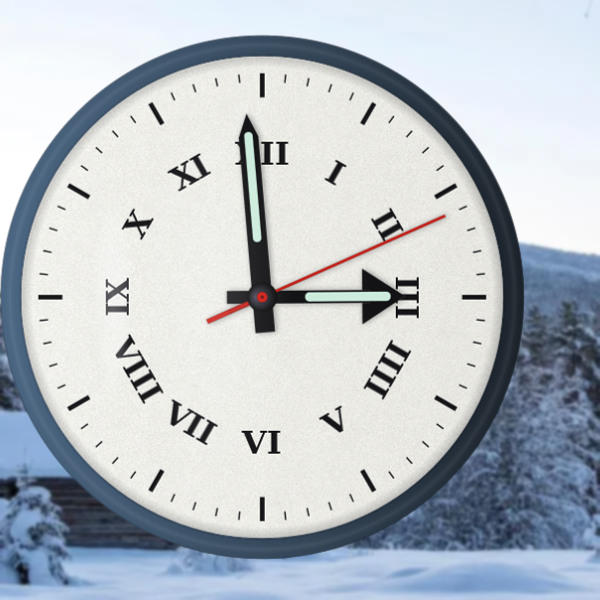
h=2 m=59 s=11
